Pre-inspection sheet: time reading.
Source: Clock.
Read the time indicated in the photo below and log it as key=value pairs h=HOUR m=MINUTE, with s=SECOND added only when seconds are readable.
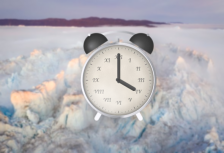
h=4 m=0
